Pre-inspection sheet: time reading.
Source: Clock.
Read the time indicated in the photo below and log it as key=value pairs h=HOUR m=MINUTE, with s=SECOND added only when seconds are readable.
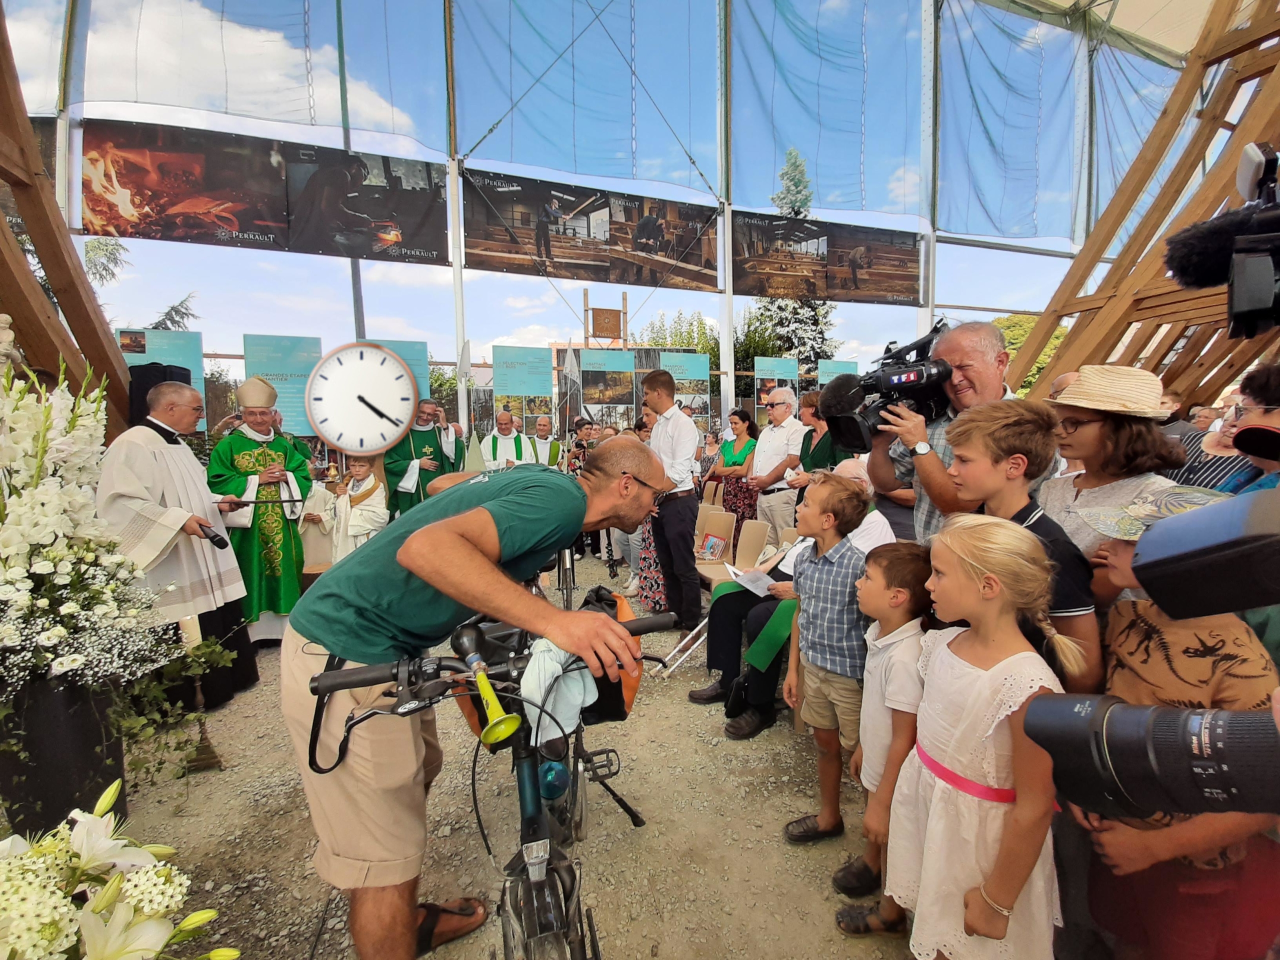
h=4 m=21
